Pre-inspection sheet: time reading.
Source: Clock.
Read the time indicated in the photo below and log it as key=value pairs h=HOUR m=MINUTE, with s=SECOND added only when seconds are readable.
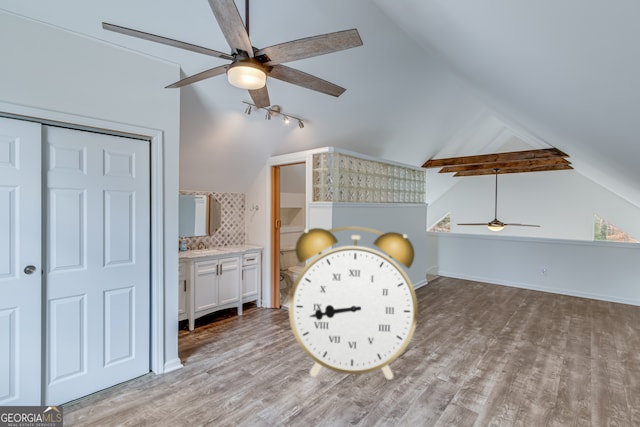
h=8 m=43
